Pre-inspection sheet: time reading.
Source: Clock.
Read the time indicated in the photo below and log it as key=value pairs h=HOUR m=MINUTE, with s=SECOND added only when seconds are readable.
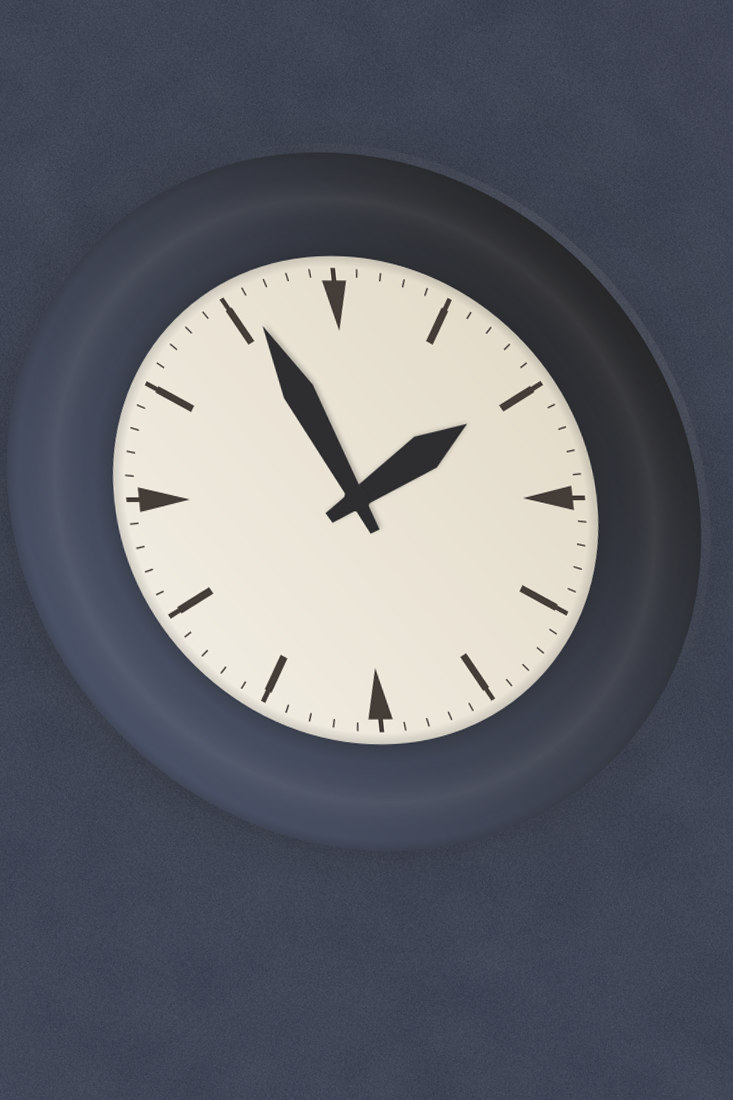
h=1 m=56
